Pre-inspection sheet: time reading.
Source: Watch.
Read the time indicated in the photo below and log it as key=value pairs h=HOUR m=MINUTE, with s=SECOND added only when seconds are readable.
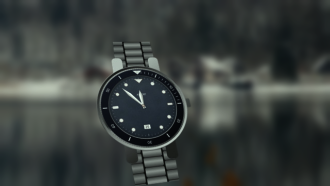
h=11 m=53
